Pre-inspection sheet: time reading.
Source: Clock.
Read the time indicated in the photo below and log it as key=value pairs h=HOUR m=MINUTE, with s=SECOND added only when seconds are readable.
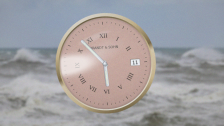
h=5 m=53
